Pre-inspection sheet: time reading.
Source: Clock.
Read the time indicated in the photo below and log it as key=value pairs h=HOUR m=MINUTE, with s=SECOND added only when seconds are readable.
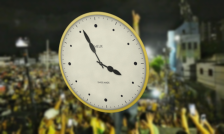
h=3 m=56
